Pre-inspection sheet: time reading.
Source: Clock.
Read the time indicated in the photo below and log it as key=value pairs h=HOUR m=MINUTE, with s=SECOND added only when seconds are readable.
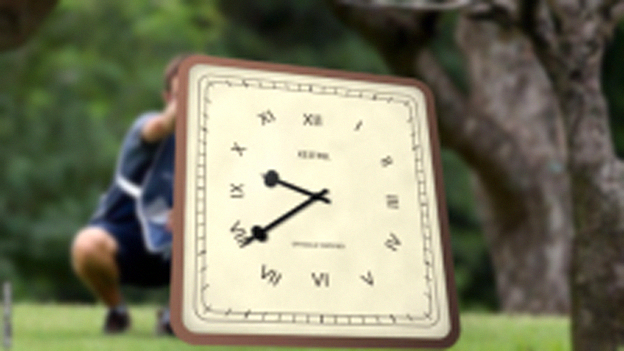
h=9 m=39
